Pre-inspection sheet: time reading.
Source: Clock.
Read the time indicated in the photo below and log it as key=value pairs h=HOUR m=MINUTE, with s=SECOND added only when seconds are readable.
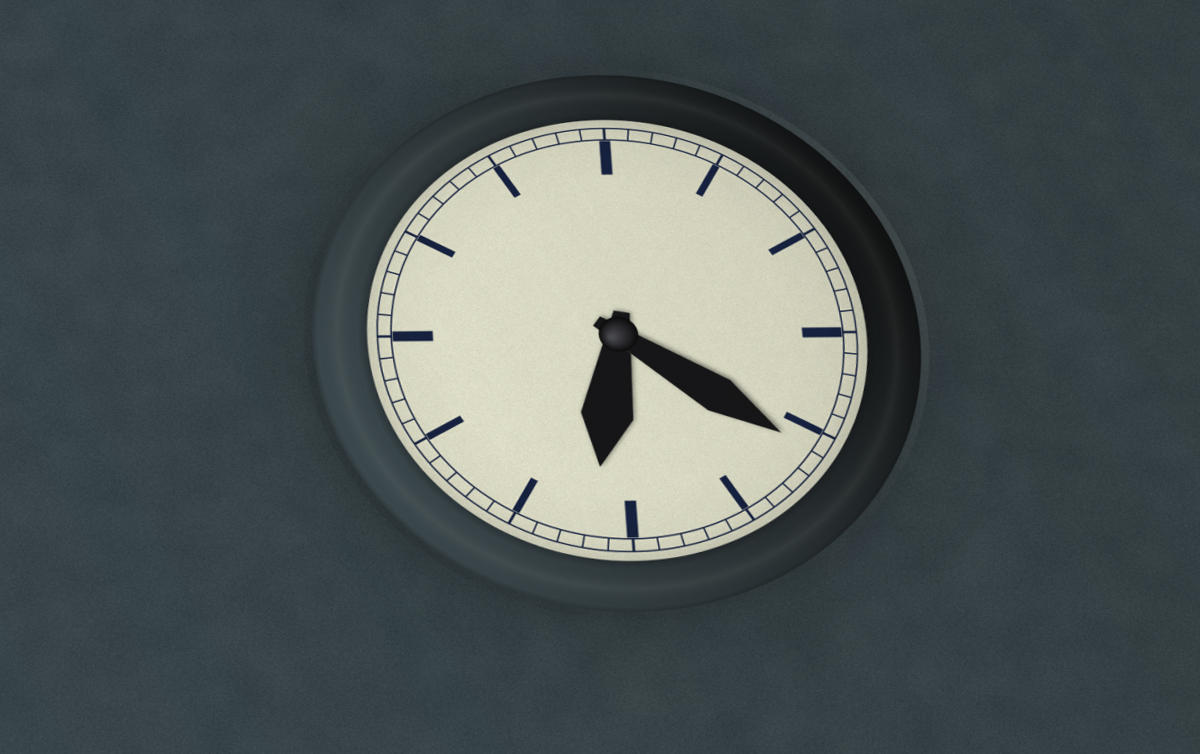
h=6 m=21
